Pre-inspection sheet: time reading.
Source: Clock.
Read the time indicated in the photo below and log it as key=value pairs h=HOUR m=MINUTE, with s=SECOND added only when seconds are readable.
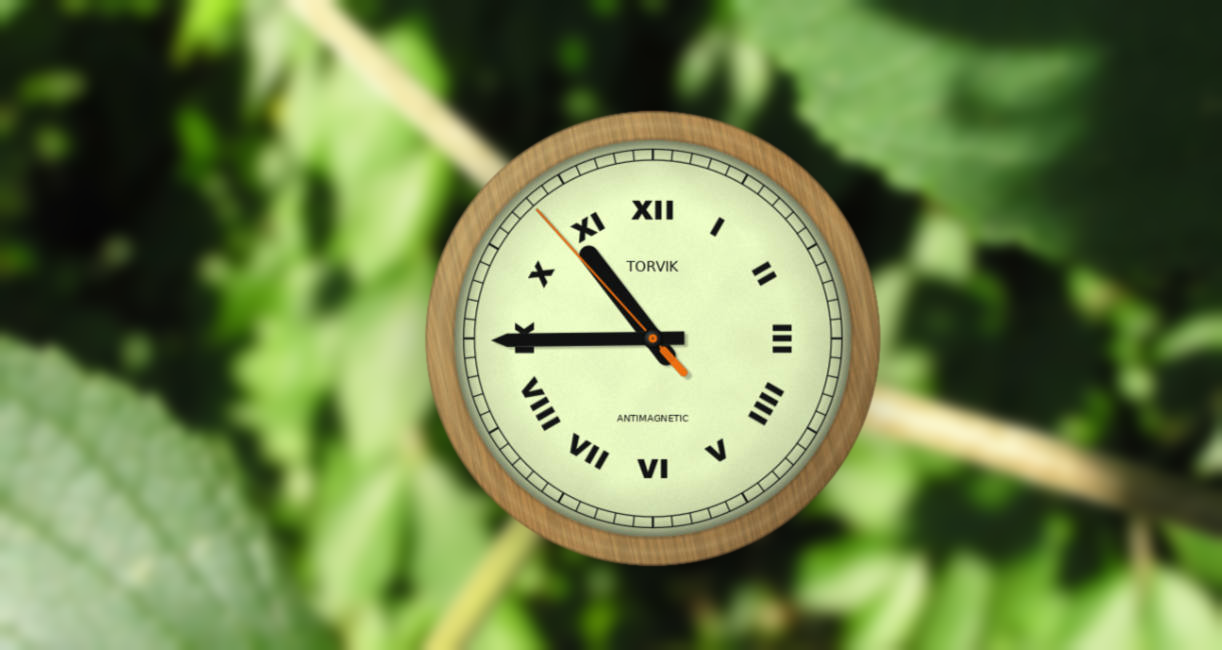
h=10 m=44 s=53
